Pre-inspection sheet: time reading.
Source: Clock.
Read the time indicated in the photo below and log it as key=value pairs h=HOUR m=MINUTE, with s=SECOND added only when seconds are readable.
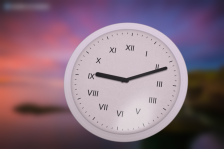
h=9 m=11
